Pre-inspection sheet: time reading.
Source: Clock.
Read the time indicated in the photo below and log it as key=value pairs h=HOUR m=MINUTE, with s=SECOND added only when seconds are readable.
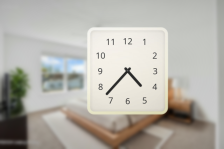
h=4 m=37
